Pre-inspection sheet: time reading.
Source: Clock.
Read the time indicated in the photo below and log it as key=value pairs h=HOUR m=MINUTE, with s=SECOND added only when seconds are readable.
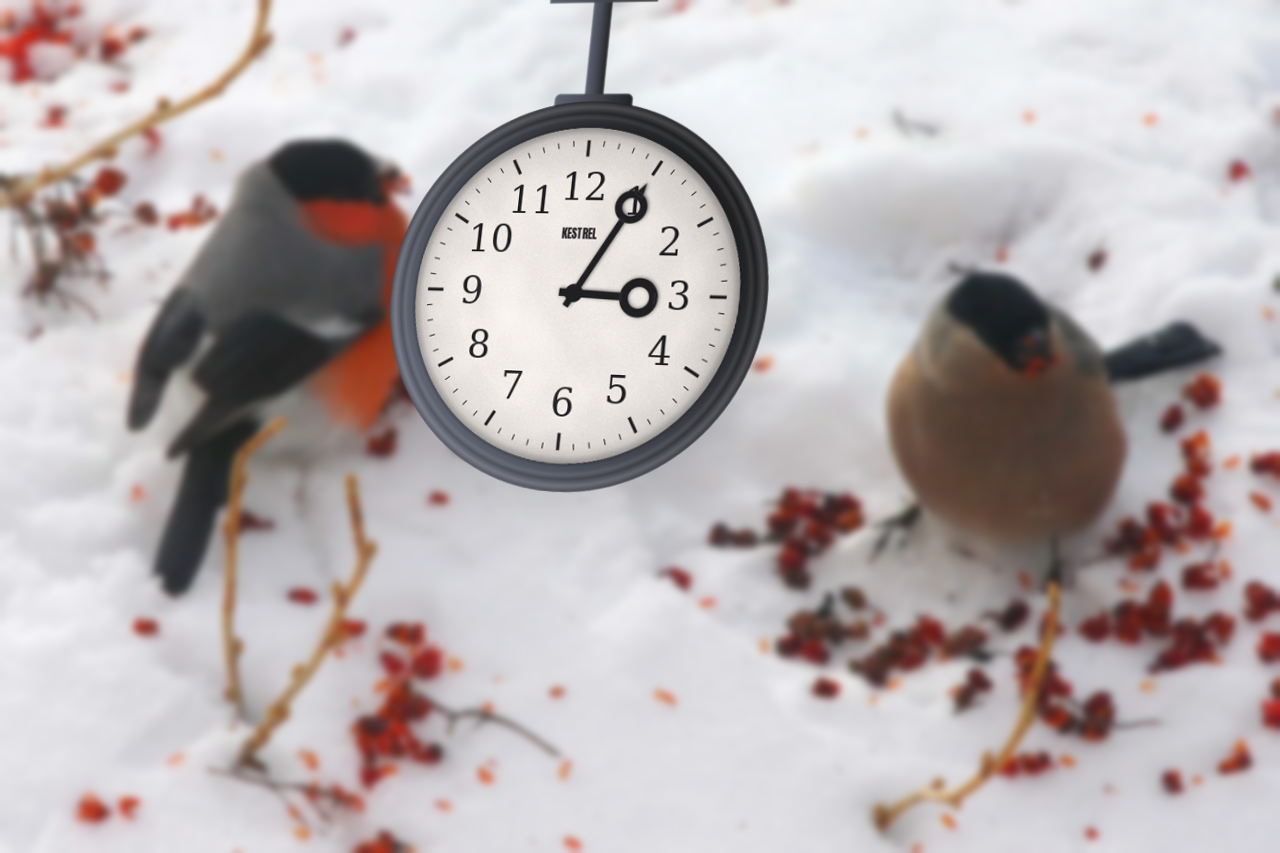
h=3 m=5
